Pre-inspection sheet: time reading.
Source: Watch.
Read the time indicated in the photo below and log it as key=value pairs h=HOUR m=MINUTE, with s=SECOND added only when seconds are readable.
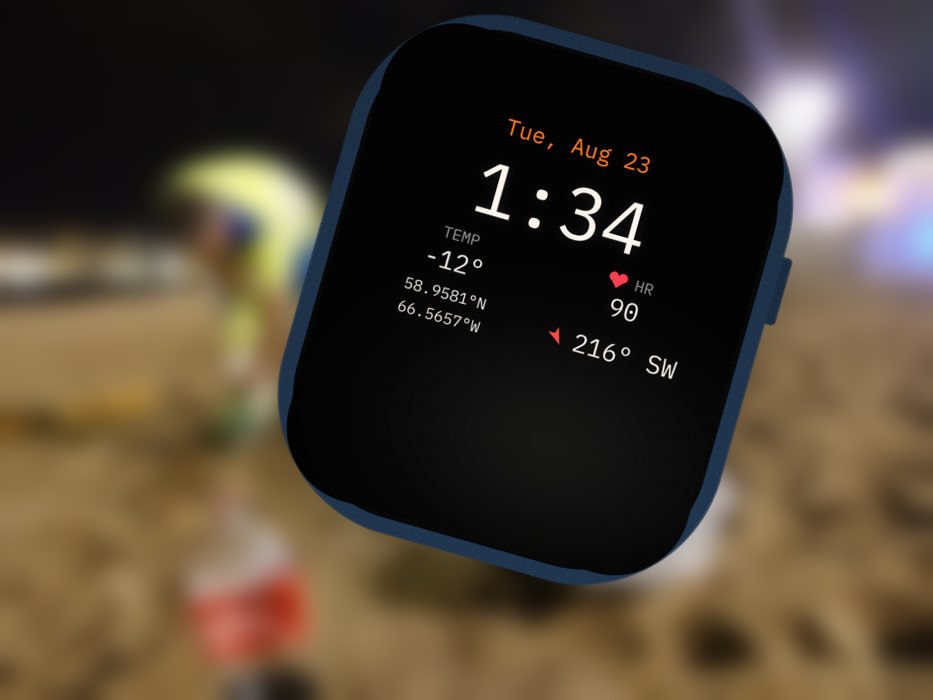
h=1 m=34
